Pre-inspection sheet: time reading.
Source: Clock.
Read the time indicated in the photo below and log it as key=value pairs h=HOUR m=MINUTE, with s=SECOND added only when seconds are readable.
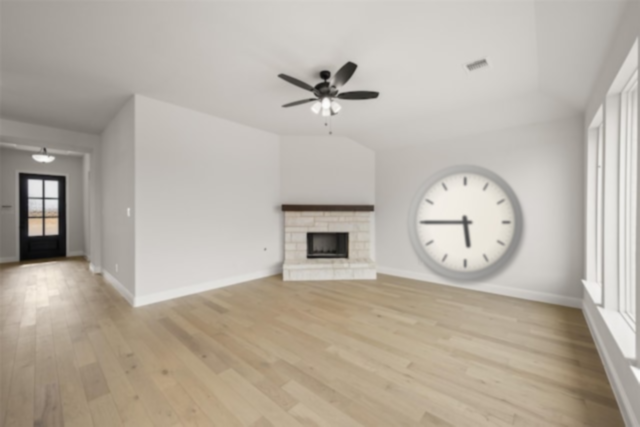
h=5 m=45
